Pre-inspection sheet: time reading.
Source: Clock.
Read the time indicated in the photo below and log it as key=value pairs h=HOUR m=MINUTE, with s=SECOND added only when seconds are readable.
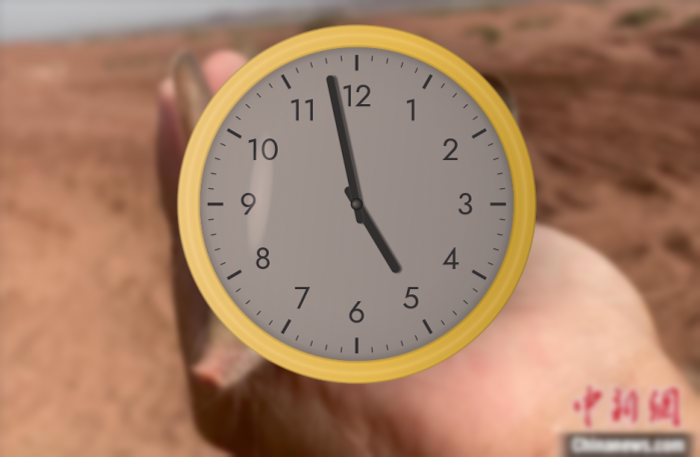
h=4 m=58
